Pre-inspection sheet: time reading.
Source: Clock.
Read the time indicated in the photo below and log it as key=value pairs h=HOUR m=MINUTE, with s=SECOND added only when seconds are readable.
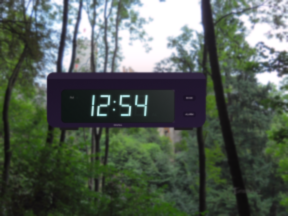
h=12 m=54
